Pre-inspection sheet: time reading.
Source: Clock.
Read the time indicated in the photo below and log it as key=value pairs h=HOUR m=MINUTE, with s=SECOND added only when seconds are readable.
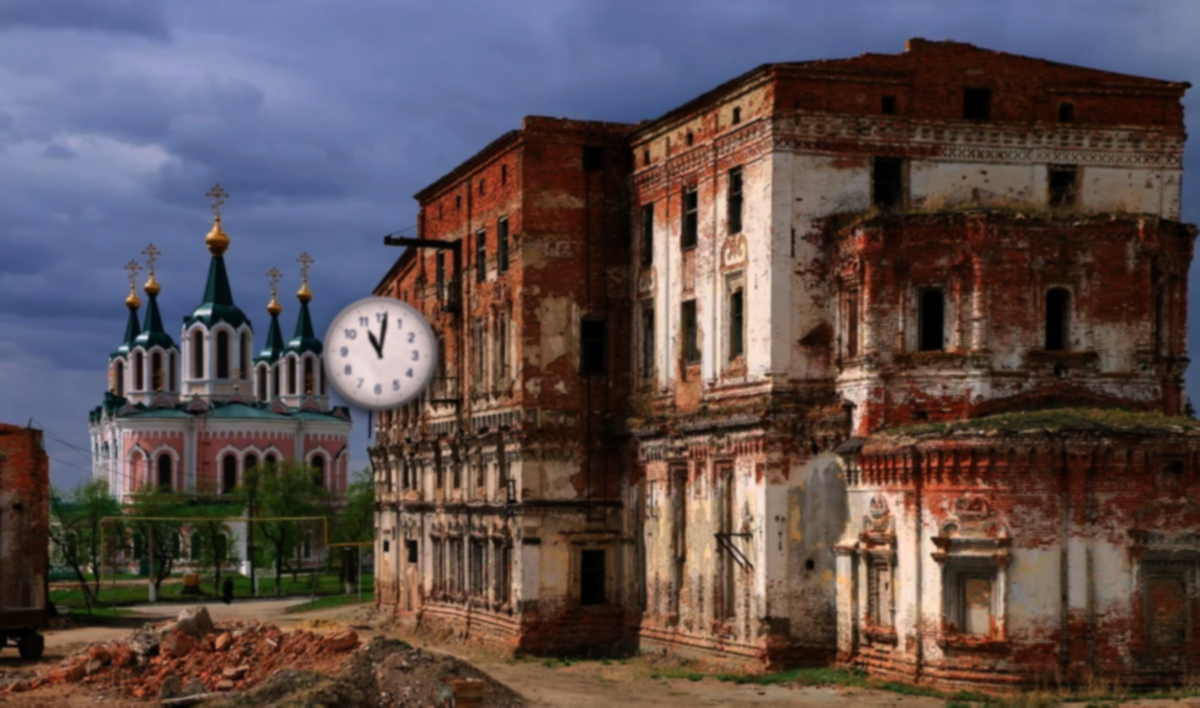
h=11 m=1
